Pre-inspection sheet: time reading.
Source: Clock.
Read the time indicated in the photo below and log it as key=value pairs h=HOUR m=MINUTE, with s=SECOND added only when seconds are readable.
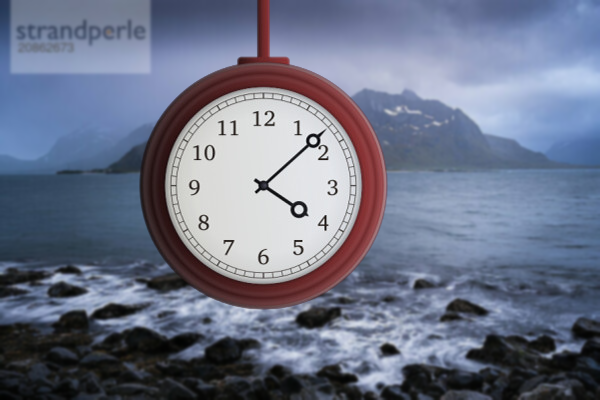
h=4 m=8
